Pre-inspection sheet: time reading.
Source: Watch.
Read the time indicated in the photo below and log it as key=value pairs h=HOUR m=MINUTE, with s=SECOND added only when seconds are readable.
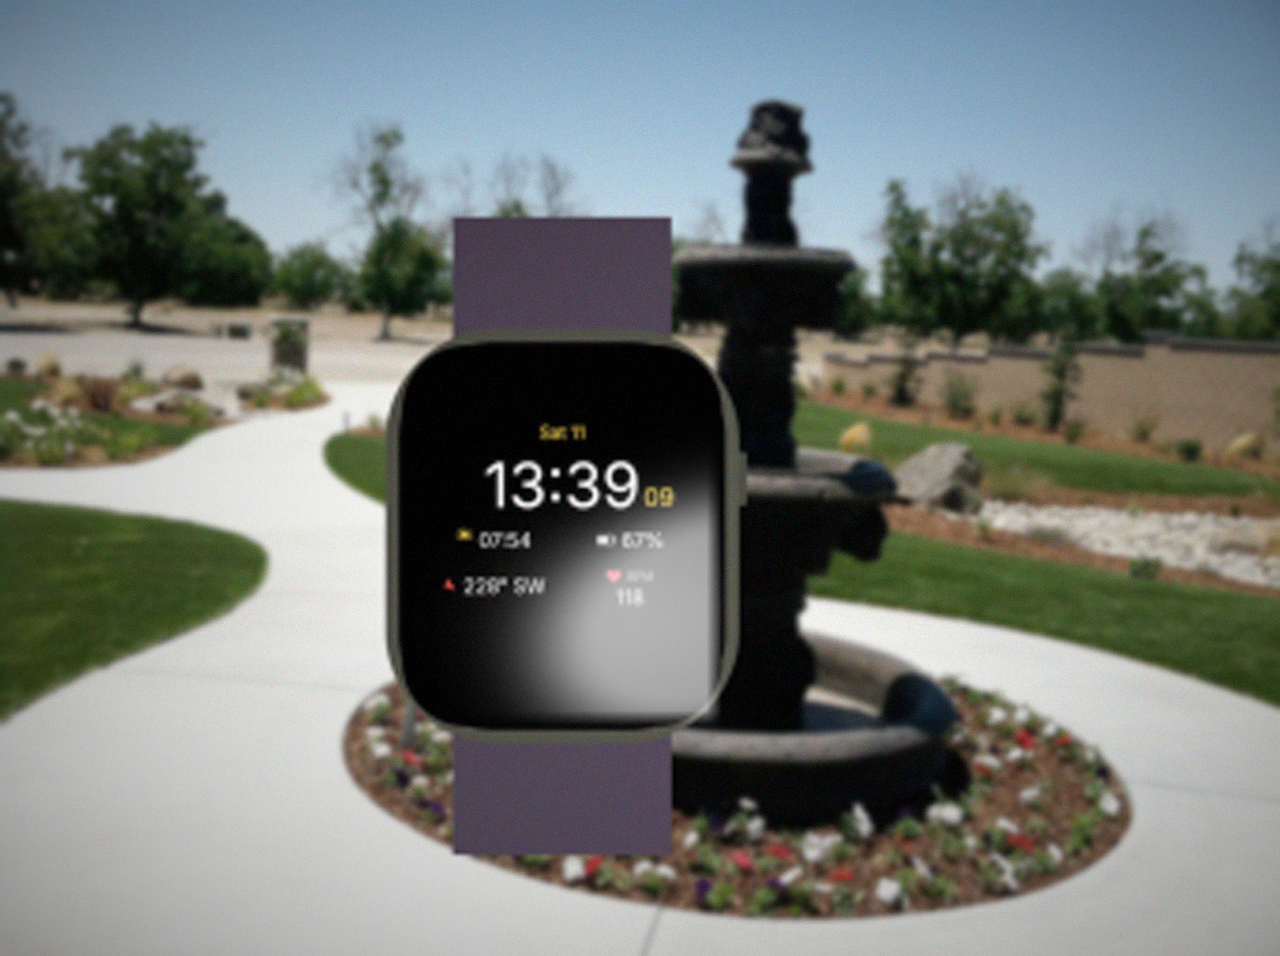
h=13 m=39
